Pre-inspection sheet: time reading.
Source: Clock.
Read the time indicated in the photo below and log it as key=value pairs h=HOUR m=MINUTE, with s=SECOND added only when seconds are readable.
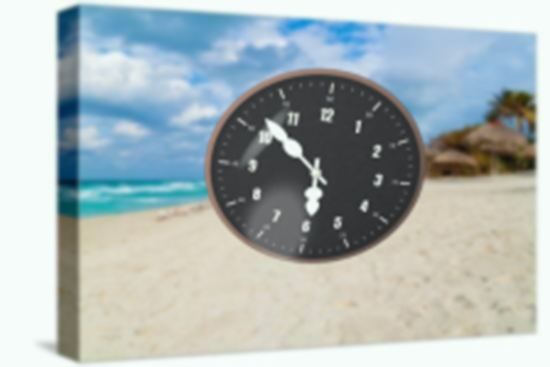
h=5 m=52
